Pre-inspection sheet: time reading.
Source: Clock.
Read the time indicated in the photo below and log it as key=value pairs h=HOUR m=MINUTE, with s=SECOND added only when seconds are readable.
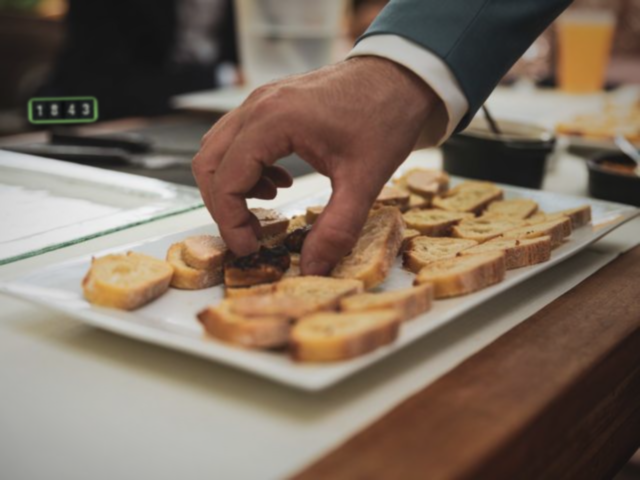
h=18 m=43
